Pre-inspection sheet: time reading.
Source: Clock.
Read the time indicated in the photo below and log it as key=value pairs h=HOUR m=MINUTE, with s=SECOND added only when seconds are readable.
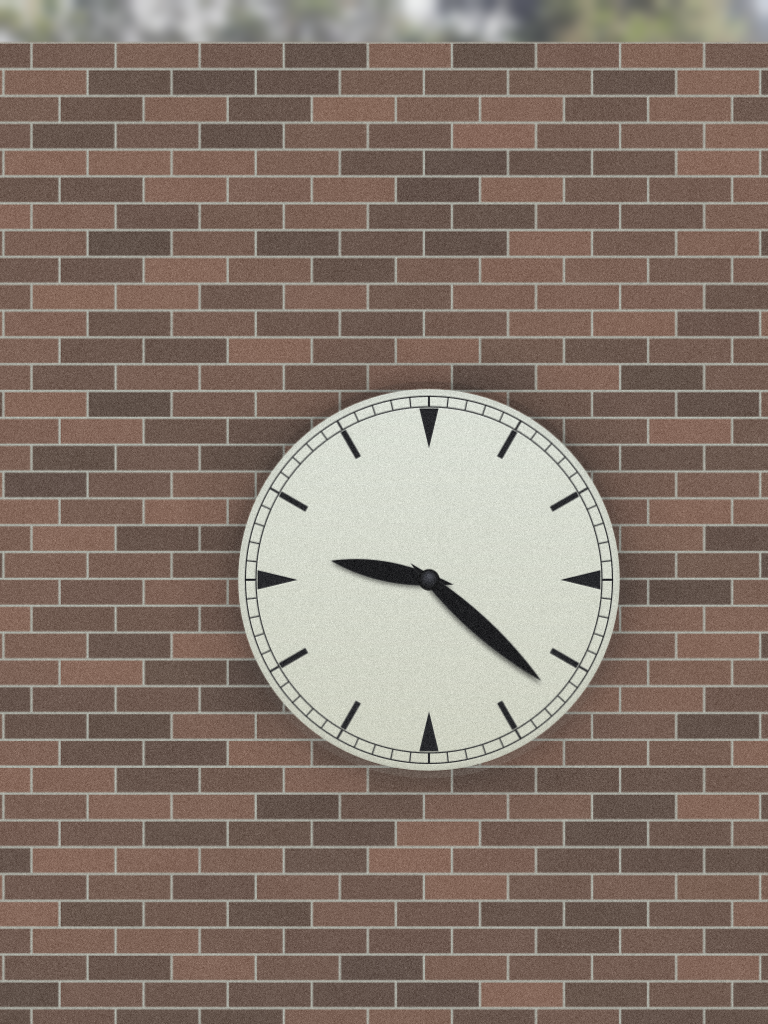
h=9 m=22
